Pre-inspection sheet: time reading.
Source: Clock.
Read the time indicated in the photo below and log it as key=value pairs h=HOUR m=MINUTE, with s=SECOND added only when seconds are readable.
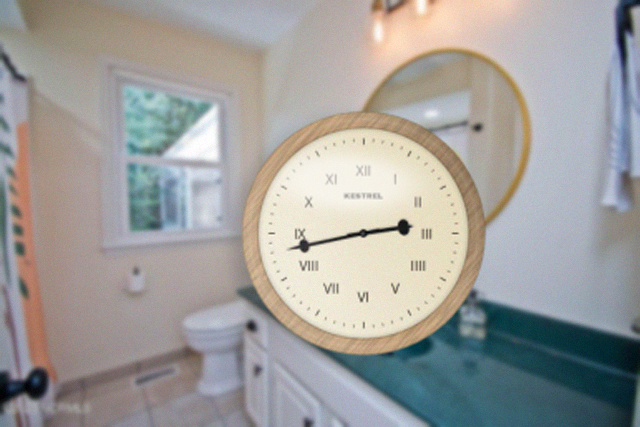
h=2 m=43
